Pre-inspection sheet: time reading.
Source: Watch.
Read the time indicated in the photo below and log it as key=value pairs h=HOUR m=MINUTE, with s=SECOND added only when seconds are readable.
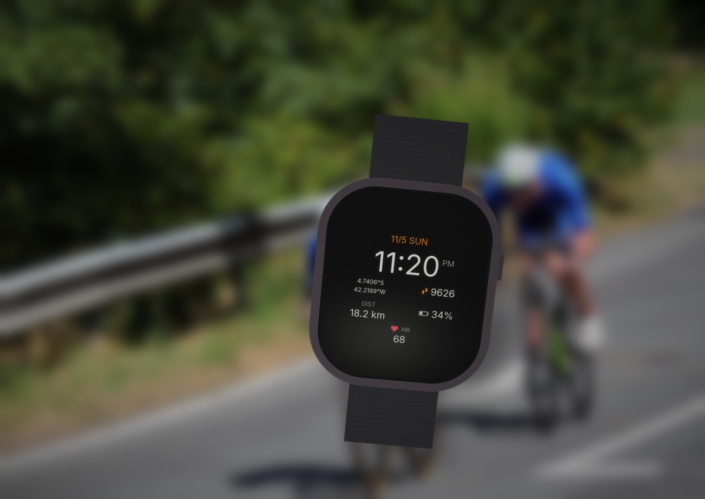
h=11 m=20
